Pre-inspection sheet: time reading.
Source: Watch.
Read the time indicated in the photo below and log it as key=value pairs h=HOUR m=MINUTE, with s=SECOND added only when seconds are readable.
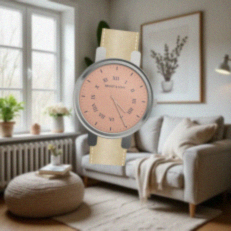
h=4 m=25
